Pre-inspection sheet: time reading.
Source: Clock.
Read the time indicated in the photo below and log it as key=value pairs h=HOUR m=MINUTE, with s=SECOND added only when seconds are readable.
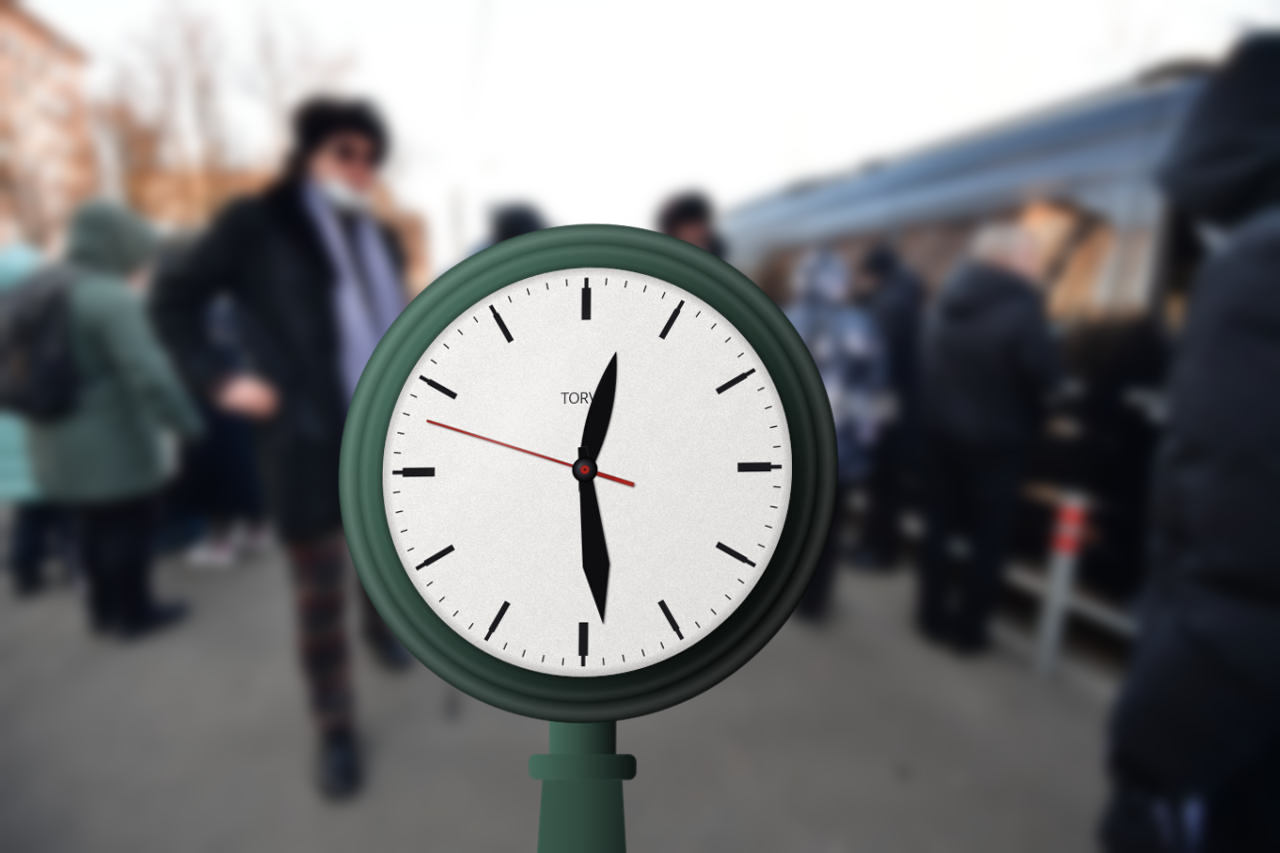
h=12 m=28 s=48
